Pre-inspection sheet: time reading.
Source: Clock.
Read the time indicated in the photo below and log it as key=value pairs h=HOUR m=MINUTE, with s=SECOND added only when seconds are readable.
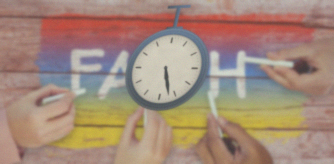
h=5 m=27
